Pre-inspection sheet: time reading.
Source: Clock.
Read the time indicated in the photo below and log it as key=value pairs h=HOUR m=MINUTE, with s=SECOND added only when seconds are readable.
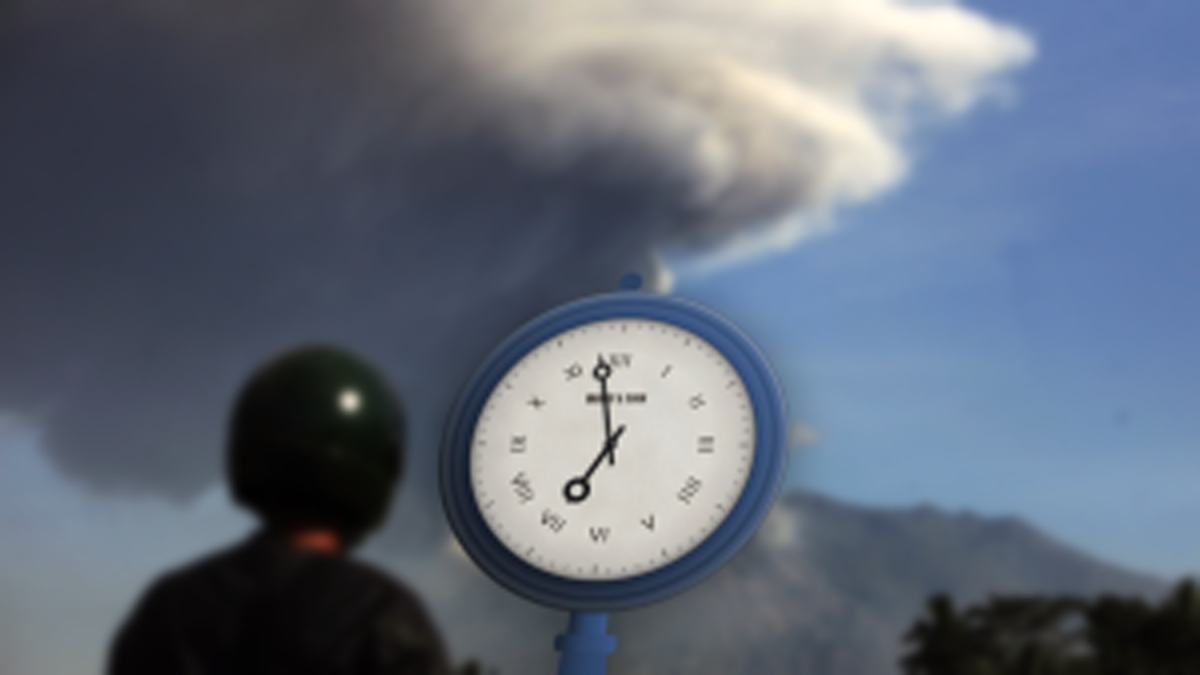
h=6 m=58
